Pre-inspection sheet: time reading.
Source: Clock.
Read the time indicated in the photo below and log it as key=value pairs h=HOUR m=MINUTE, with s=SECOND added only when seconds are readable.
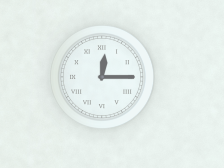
h=12 m=15
